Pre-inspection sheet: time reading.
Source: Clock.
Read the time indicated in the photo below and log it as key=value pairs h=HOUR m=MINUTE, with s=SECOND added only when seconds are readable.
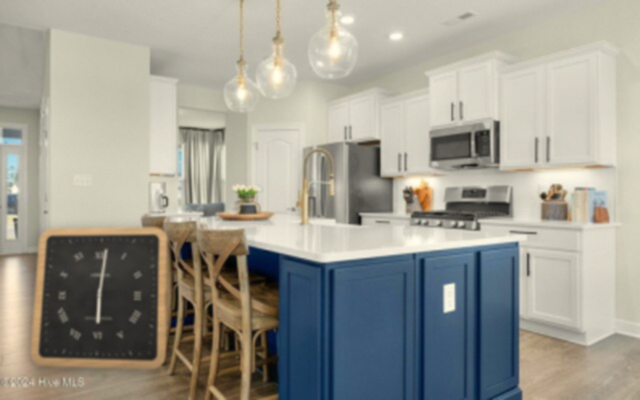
h=6 m=1
